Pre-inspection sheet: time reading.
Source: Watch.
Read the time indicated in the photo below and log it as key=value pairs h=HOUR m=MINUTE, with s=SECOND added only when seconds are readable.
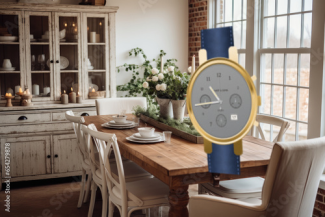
h=10 m=44
